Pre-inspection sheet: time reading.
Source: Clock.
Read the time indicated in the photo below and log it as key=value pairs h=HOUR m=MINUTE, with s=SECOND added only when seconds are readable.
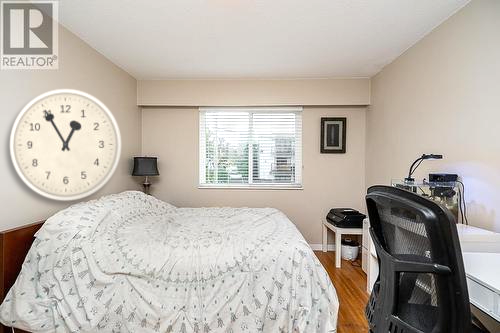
h=12 m=55
